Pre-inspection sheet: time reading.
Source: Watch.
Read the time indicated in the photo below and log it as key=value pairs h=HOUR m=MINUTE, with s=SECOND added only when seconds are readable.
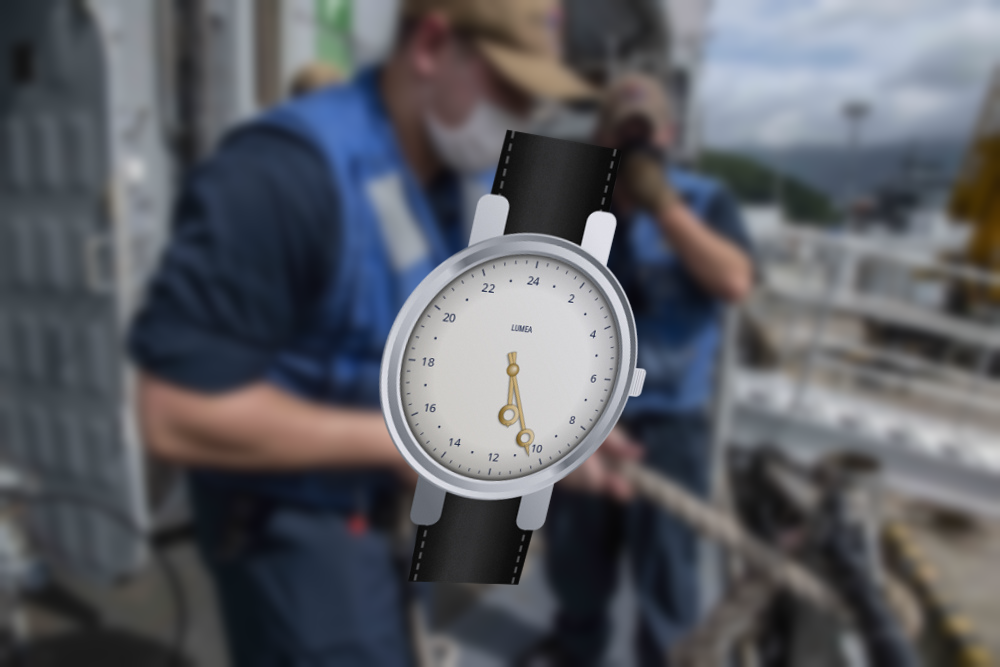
h=11 m=26
